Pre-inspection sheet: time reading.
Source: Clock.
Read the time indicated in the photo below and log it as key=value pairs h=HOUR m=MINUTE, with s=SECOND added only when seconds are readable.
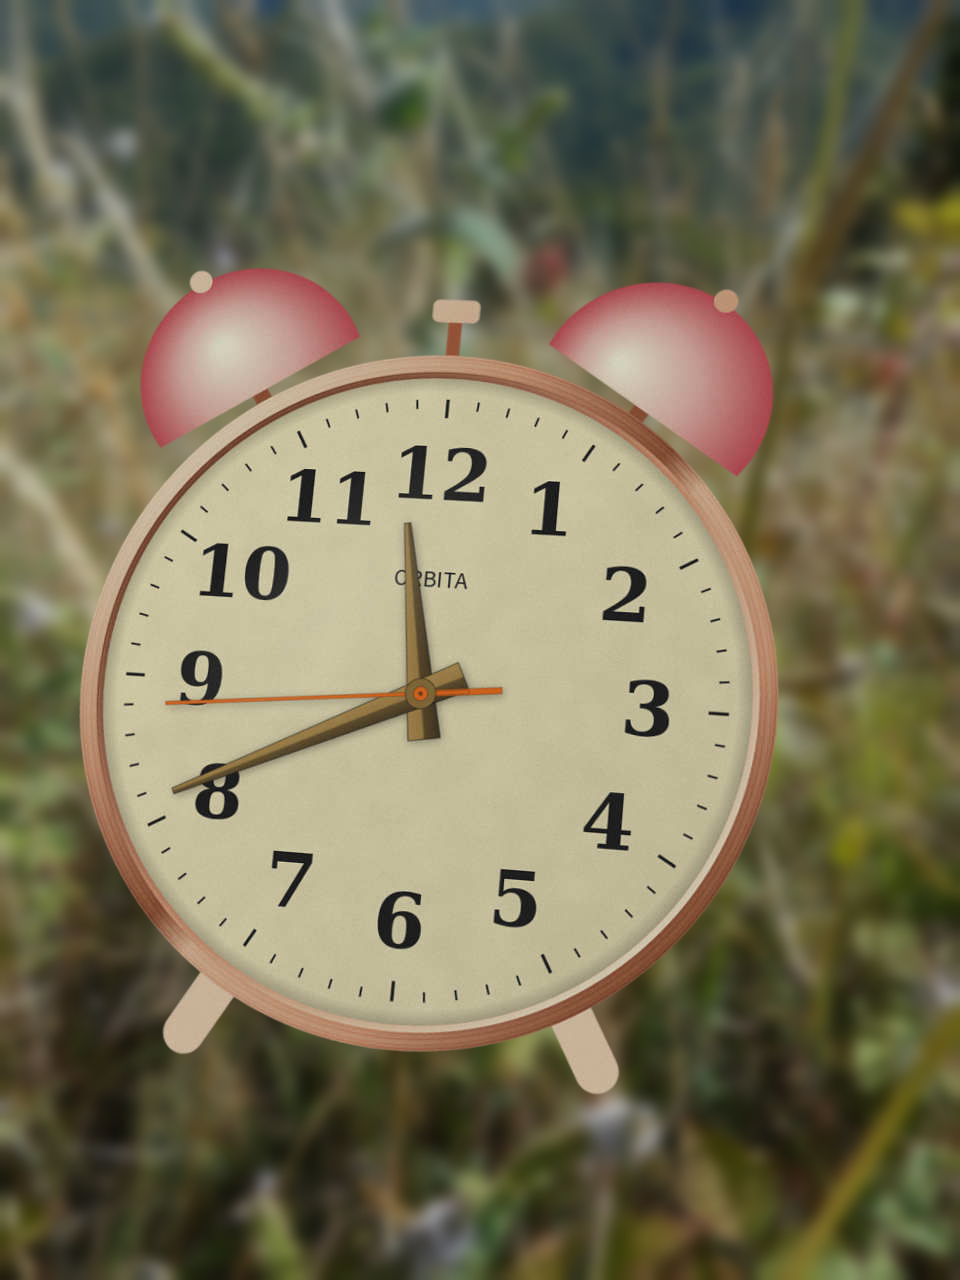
h=11 m=40 s=44
